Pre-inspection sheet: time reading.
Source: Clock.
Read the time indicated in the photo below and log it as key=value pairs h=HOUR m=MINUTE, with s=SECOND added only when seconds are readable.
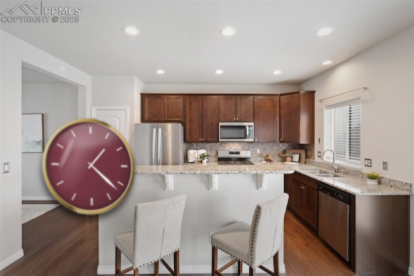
h=1 m=22
